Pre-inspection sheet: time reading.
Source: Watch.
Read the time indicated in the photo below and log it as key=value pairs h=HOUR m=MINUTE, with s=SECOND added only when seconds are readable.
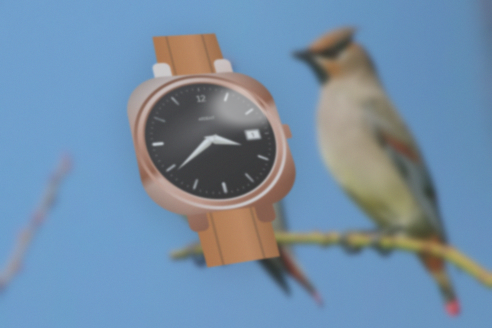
h=3 m=39
